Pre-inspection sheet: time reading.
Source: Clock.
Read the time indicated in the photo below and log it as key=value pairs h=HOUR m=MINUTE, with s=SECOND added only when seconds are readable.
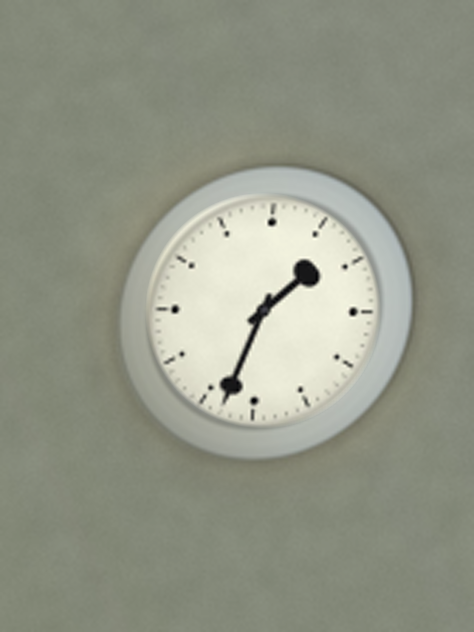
h=1 m=33
